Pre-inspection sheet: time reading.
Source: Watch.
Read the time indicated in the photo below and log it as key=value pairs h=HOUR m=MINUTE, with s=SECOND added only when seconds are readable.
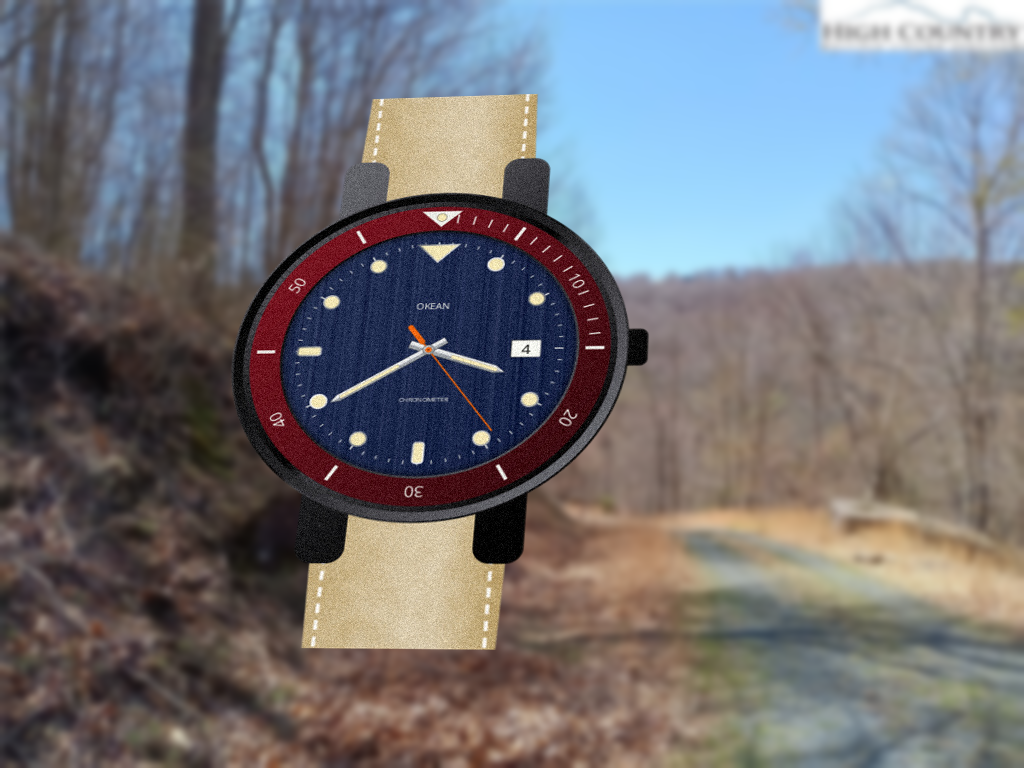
h=3 m=39 s=24
